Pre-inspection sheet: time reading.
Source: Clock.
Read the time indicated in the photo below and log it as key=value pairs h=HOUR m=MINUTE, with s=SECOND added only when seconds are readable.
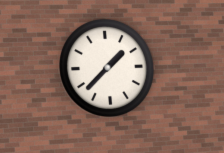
h=1 m=38
